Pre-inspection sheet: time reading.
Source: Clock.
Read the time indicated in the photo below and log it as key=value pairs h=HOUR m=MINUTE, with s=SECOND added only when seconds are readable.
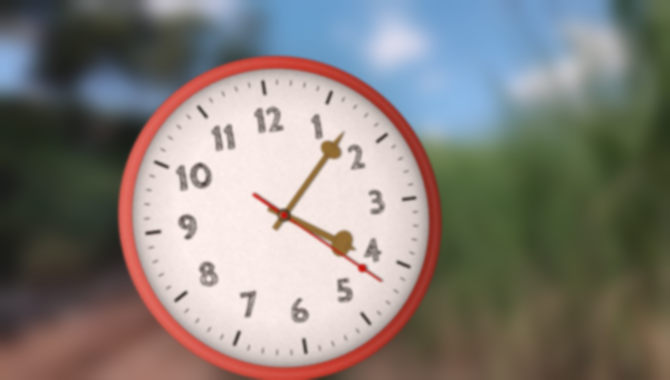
h=4 m=7 s=22
